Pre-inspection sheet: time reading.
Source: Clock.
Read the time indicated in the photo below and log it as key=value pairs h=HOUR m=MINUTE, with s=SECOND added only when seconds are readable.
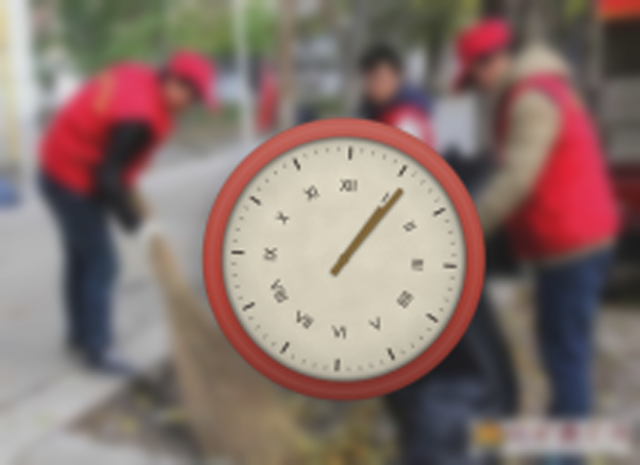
h=1 m=6
